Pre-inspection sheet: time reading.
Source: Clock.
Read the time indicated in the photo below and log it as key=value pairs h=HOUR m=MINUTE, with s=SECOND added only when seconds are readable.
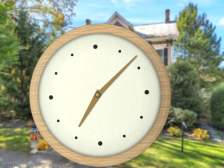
h=7 m=8
